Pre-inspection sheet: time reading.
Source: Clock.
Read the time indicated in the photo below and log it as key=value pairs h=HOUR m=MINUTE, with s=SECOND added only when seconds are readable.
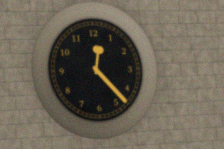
h=12 m=23
